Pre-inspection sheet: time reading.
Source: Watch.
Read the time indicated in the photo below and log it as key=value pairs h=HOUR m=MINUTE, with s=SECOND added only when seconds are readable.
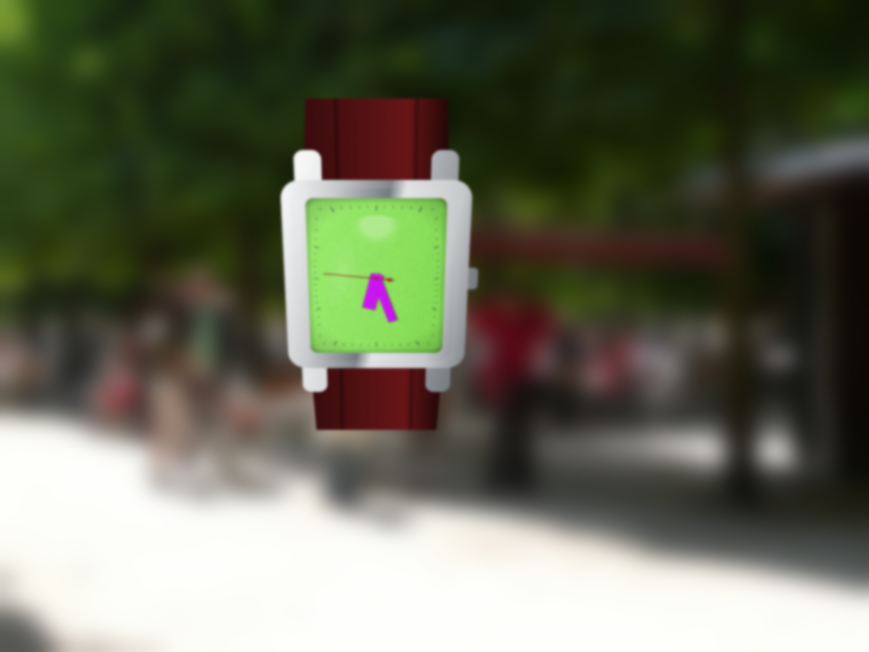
h=6 m=26 s=46
